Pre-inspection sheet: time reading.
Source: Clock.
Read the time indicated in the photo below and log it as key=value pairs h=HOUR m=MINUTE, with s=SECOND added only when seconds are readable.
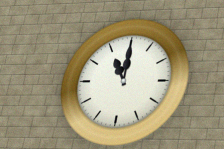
h=11 m=0
